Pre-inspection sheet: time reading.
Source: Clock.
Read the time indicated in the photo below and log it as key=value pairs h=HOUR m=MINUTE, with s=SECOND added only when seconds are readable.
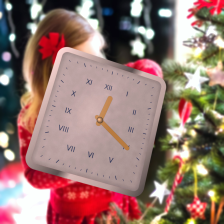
h=12 m=20
